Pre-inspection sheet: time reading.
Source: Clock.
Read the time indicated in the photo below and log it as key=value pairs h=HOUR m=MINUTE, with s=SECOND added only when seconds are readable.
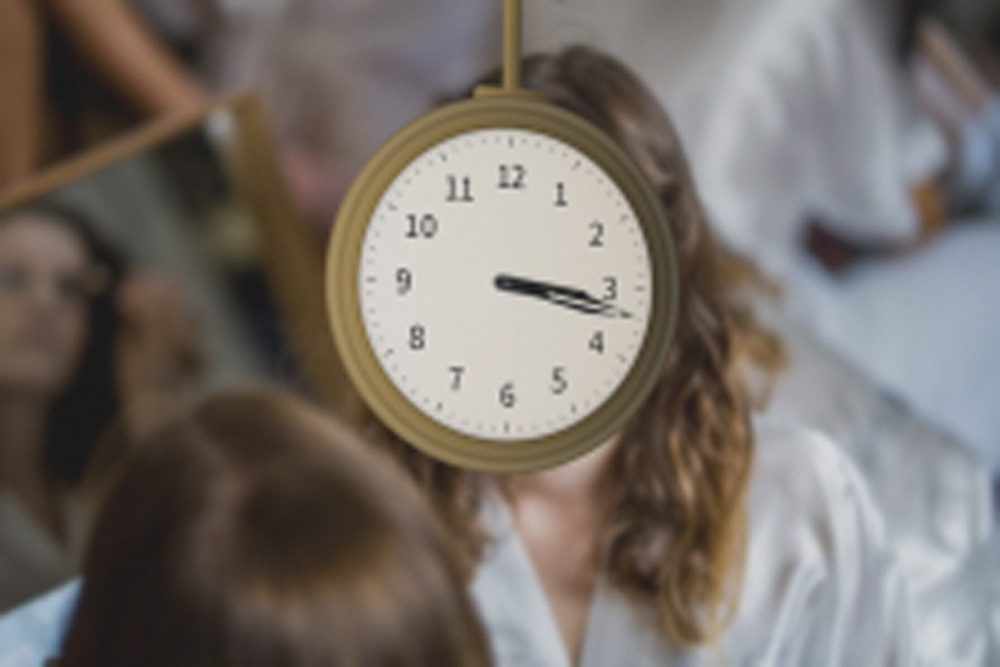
h=3 m=17
